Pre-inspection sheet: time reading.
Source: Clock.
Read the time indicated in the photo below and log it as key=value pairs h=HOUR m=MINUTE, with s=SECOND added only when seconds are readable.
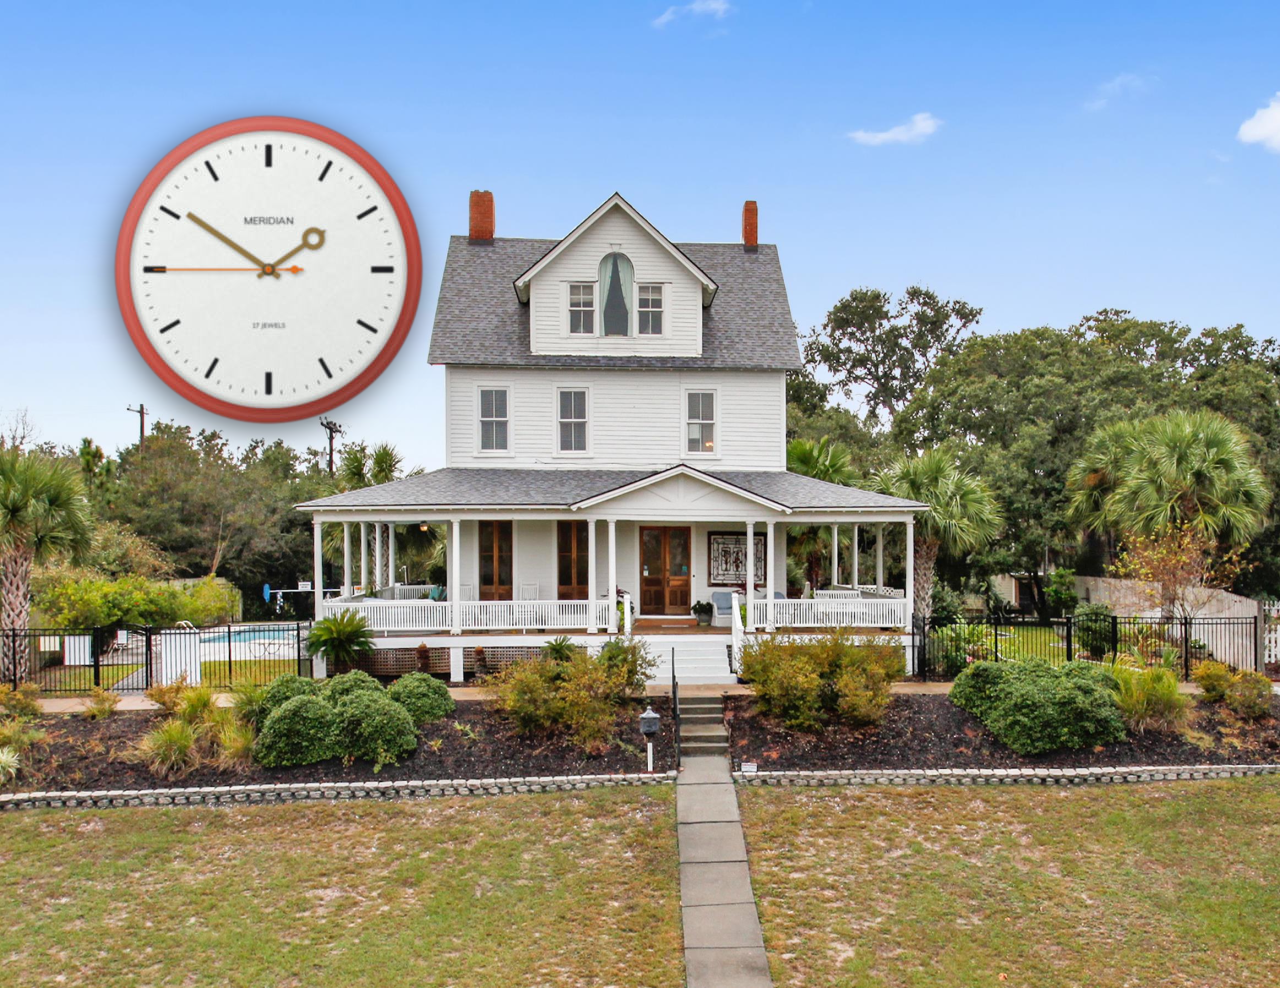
h=1 m=50 s=45
